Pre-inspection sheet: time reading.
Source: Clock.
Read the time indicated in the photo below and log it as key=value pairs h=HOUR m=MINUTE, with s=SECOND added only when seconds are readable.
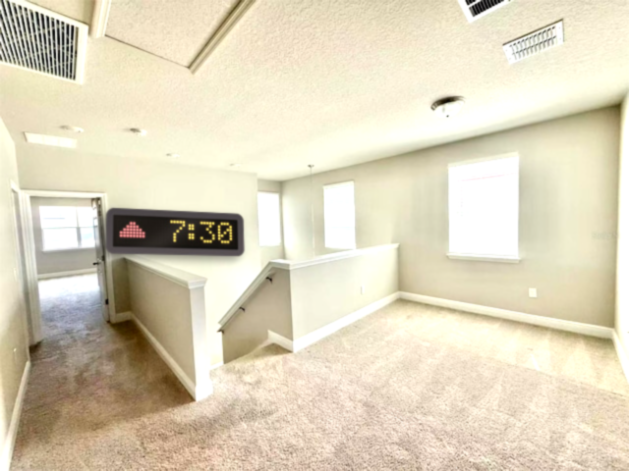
h=7 m=30
